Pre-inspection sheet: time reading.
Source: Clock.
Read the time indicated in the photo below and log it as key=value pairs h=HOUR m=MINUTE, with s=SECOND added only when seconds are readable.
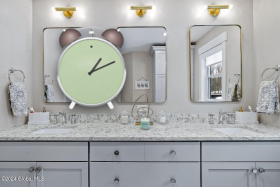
h=1 m=11
